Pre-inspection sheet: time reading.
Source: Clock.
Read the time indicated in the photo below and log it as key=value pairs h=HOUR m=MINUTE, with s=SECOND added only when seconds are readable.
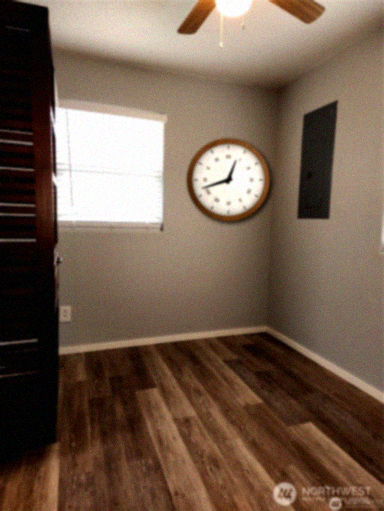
h=12 m=42
